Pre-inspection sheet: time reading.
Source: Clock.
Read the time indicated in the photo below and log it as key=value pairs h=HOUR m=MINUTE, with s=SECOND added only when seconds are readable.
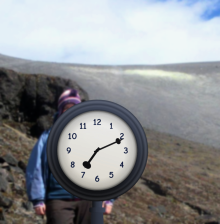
h=7 m=11
